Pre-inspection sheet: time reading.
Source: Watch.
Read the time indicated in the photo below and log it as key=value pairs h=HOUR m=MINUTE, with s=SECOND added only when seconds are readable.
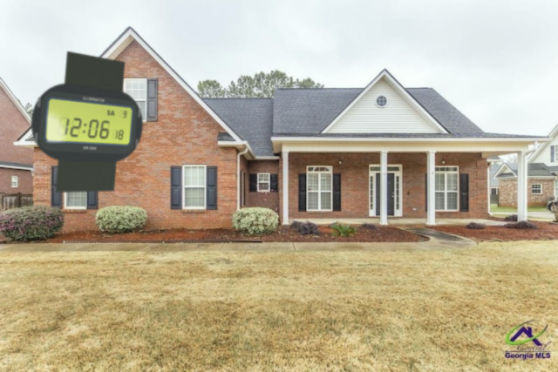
h=12 m=6
